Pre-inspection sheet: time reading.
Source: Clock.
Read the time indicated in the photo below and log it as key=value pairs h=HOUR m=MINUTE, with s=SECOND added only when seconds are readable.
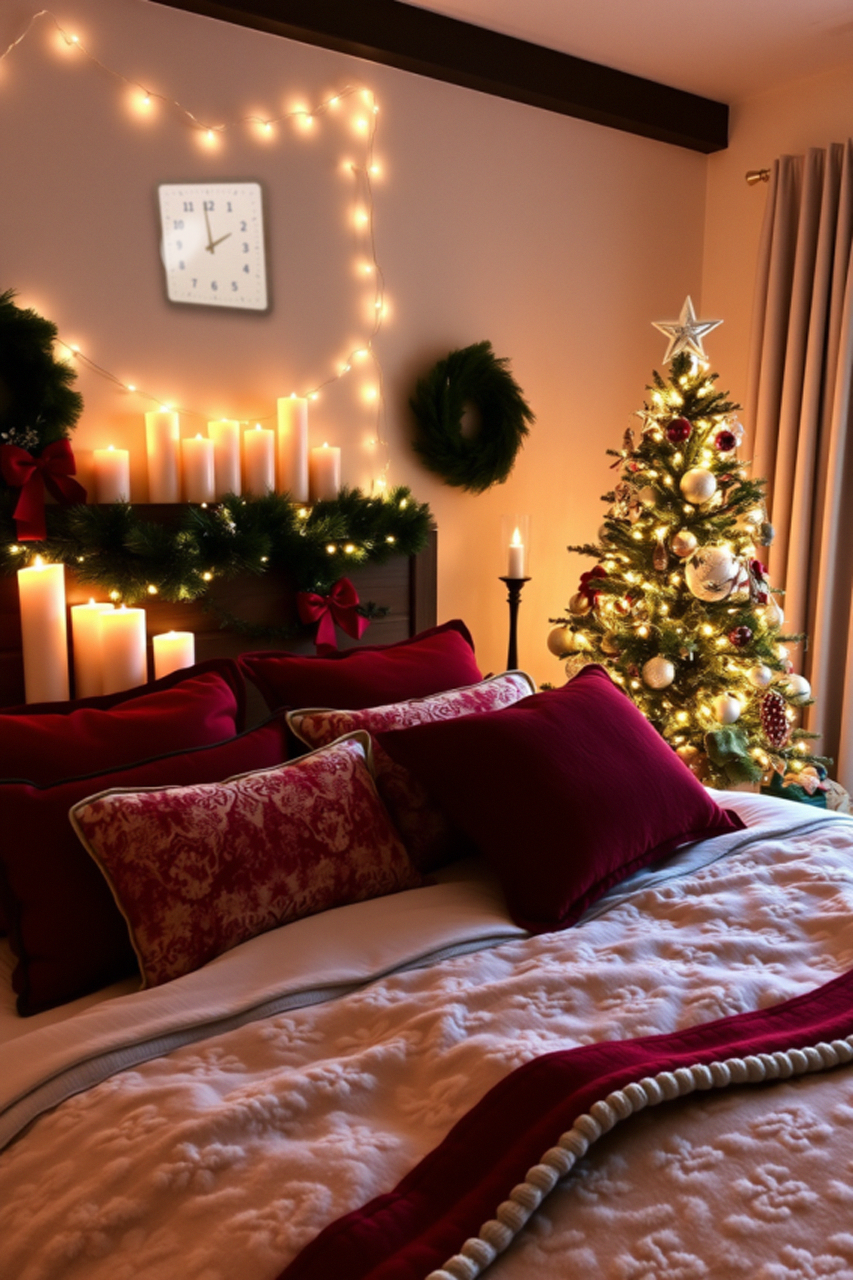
h=1 m=59
